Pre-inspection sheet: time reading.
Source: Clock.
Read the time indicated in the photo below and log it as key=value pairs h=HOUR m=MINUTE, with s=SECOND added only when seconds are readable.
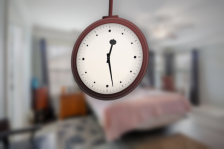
h=12 m=28
